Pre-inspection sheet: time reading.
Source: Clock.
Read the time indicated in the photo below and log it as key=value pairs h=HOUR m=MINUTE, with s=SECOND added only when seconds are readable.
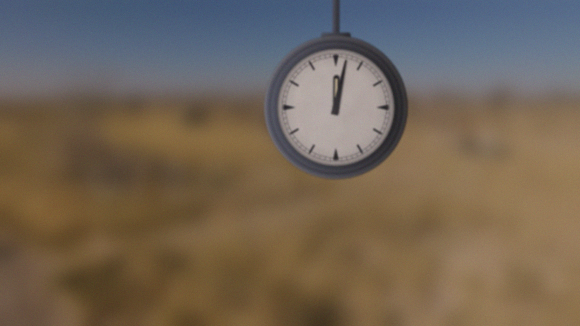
h=12 m=2
